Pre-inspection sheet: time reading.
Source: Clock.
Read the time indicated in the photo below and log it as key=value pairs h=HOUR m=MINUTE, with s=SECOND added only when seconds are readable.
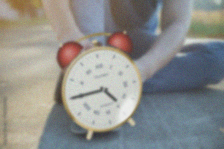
h=4 m=45
